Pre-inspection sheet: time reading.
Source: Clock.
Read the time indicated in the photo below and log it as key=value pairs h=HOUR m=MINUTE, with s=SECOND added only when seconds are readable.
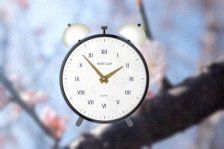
h=1 m=53
